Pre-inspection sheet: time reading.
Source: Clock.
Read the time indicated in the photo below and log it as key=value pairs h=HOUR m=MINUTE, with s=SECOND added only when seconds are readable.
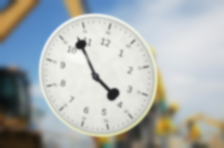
h=3 m=53
